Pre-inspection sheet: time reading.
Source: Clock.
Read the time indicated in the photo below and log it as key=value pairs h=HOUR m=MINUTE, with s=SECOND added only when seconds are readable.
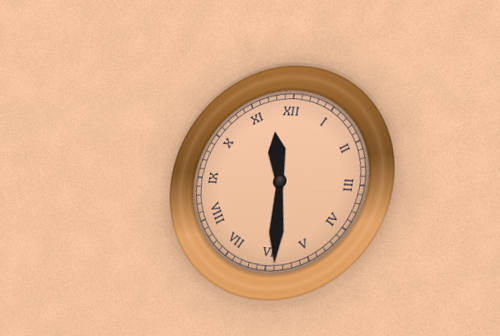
h=11 m=29
